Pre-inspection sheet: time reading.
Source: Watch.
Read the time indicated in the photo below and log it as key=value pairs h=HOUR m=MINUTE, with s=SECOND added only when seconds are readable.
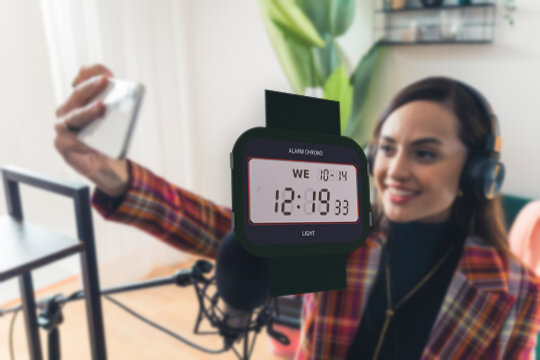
h=12 m=19 s=33
